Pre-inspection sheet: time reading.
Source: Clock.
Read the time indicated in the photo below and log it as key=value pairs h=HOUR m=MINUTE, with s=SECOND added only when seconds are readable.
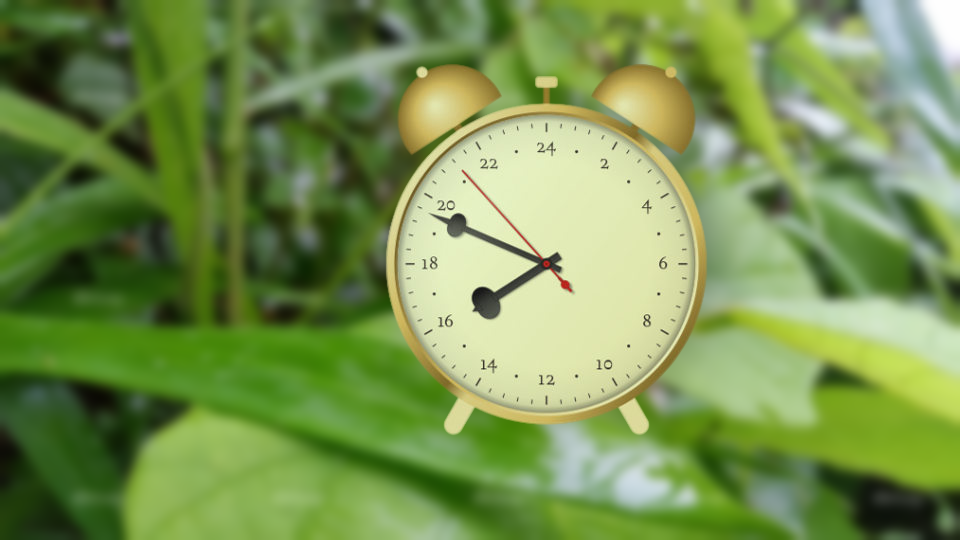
h=15 m=48 s=53
